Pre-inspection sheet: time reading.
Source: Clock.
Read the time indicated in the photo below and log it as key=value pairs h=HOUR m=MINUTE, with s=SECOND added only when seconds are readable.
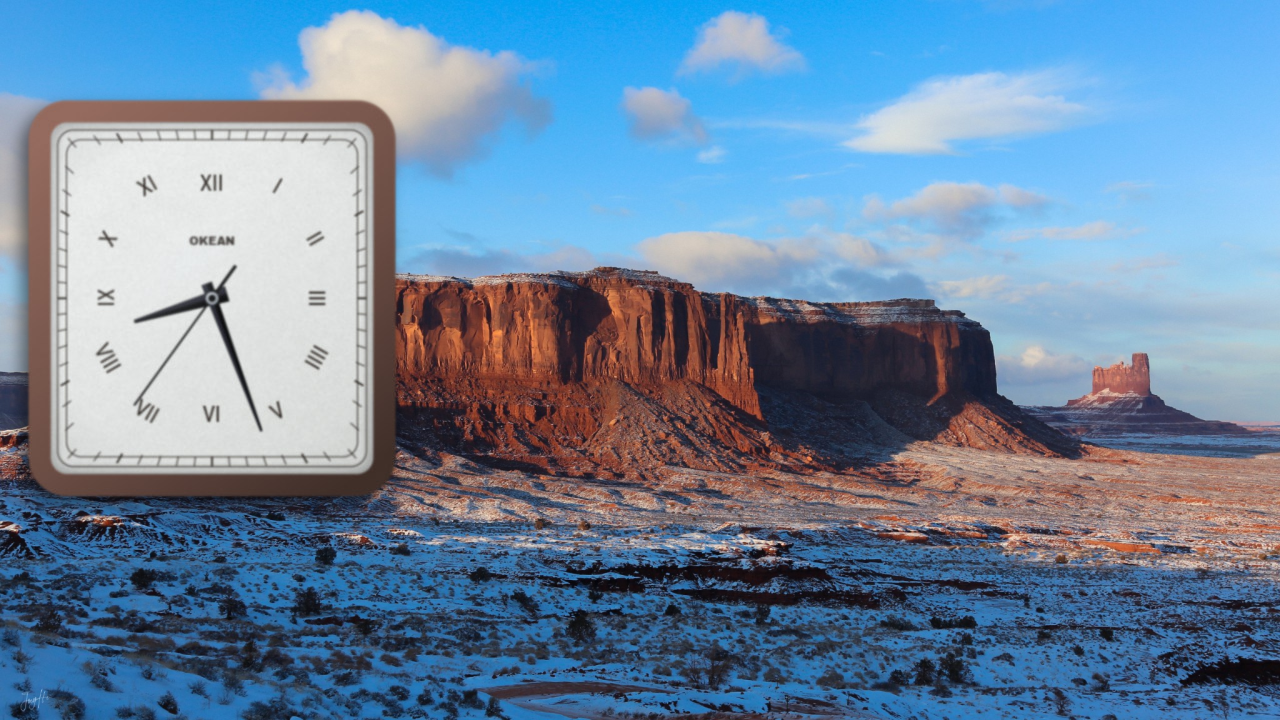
h=8 m=26 s=36
